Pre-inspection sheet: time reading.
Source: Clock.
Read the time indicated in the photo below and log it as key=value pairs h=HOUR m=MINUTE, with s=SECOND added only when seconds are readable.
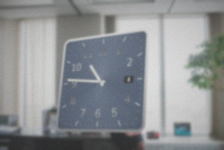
h=10 m=46
